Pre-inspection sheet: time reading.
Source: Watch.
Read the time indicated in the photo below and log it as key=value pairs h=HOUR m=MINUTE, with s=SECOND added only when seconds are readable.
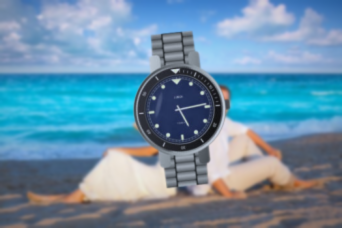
h=5 m=14
